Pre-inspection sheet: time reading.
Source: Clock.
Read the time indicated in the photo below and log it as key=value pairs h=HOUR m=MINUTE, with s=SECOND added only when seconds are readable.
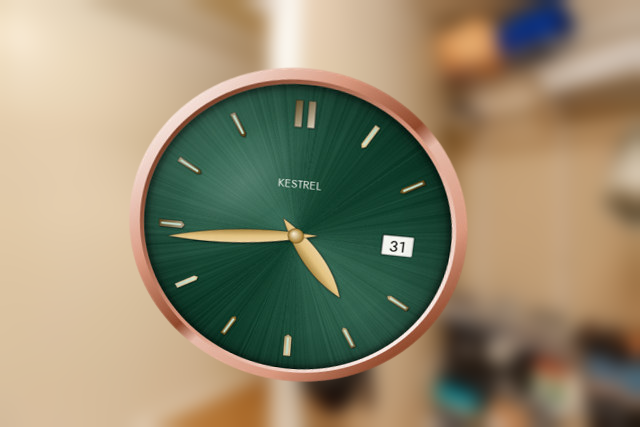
h=4 m=44
